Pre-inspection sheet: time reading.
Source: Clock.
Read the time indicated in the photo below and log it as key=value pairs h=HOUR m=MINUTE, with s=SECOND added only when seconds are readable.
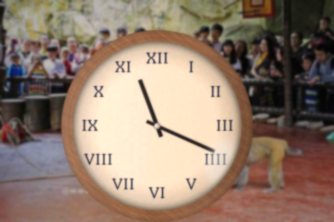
h=11 m=19
